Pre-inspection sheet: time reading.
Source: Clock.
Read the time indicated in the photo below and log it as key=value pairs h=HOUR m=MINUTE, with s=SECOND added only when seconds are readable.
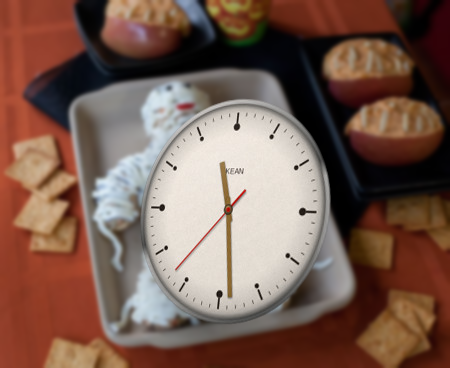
h=11 m=28 s=37
